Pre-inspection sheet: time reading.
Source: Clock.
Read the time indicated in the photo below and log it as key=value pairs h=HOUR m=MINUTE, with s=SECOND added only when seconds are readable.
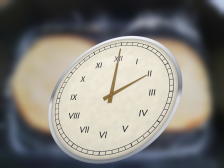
h=2 m=0
